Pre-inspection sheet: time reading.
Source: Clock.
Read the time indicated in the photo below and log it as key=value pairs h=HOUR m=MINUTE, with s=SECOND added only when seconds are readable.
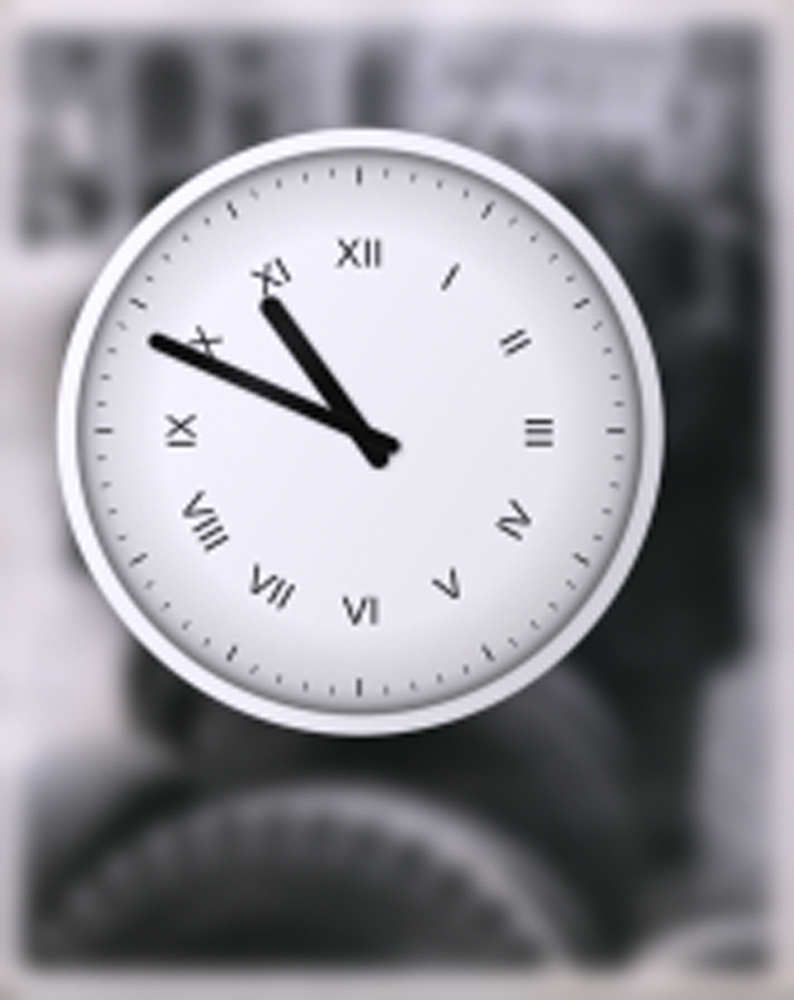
h=10 m=49
